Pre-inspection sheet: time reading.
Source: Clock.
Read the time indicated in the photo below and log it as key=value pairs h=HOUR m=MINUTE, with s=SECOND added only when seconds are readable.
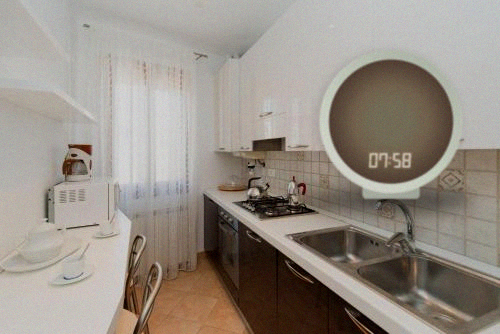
h=7 m=58
